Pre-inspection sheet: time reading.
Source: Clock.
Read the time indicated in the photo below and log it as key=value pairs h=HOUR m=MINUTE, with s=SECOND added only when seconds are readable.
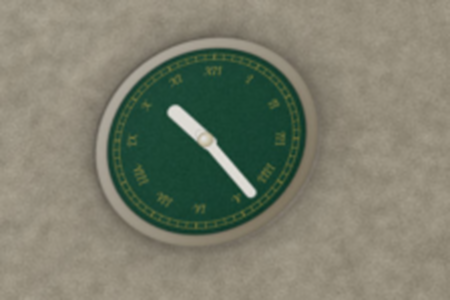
h=10 m=23
